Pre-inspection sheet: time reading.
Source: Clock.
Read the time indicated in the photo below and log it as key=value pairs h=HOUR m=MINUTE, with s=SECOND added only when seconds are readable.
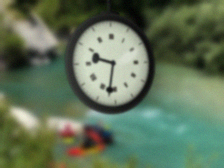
h=9 m=32
